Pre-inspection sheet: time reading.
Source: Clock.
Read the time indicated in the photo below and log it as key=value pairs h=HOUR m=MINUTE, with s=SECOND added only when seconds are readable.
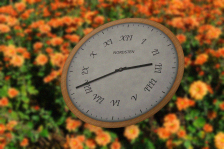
h=2 m=41
